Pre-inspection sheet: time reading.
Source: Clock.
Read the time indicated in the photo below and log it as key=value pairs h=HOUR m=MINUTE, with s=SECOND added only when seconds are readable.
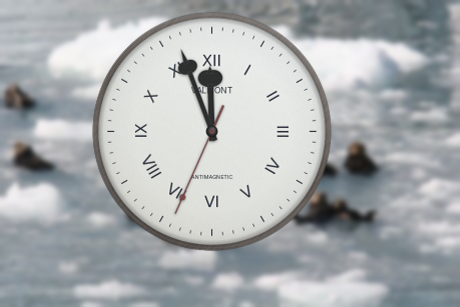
h=11 m=56 s=34
